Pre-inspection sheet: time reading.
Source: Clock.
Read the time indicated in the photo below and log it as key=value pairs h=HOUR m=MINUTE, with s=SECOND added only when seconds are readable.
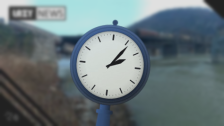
h=2 m=6
